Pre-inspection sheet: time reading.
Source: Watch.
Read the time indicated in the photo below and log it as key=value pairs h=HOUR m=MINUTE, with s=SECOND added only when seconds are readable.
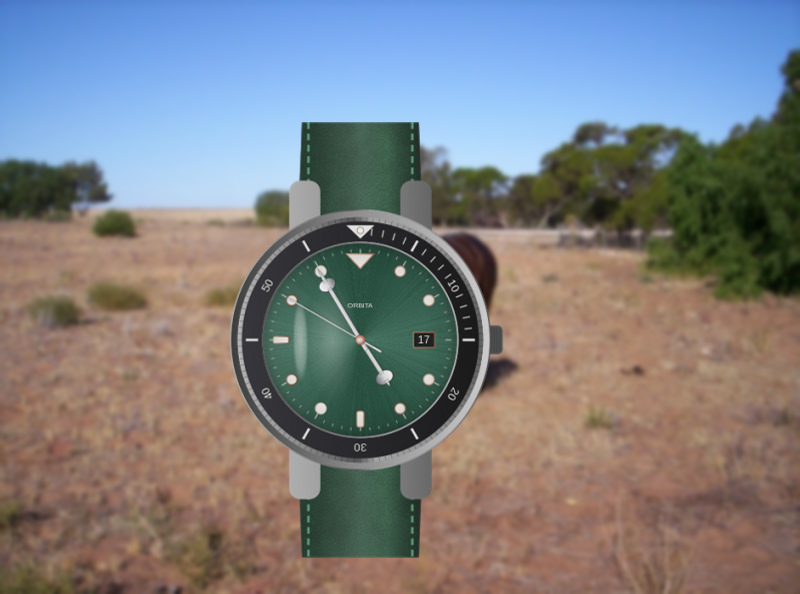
h=4 m=54 s=50
